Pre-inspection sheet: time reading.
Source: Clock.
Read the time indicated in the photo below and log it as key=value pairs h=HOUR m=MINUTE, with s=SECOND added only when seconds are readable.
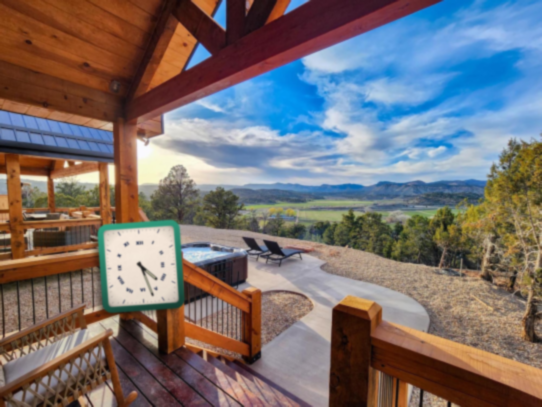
h=4 m=27
